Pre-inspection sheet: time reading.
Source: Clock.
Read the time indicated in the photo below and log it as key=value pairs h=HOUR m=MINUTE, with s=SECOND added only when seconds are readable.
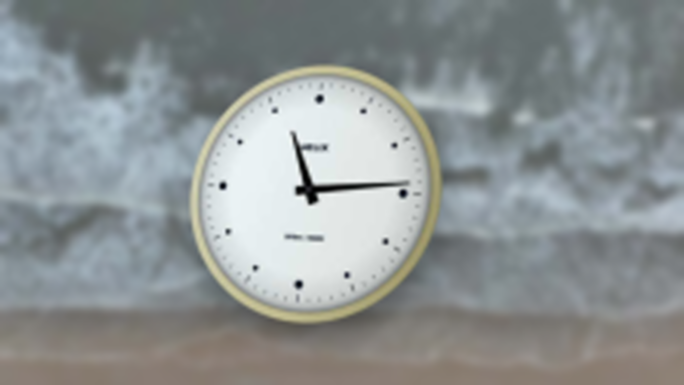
h=11 m=14
